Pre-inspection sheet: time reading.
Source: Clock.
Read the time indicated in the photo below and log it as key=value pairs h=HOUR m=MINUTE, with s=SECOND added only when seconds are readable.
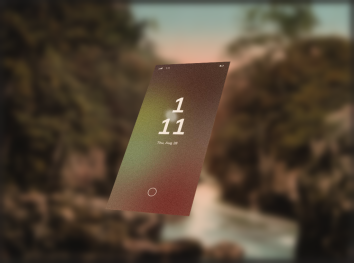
h=1 m=11
